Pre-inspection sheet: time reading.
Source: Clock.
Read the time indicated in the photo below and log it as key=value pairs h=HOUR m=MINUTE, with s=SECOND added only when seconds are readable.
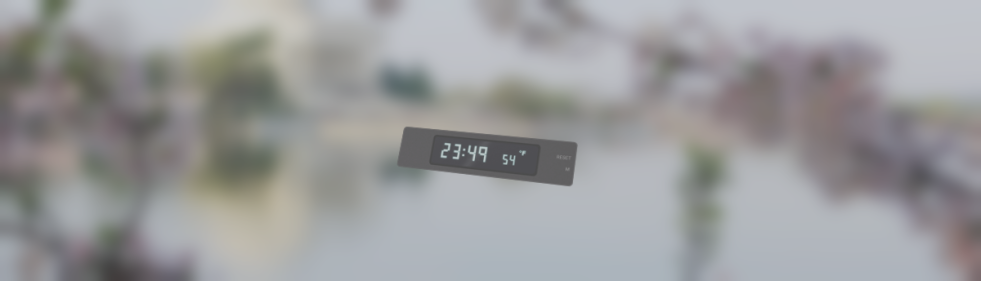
h=23 m=49
